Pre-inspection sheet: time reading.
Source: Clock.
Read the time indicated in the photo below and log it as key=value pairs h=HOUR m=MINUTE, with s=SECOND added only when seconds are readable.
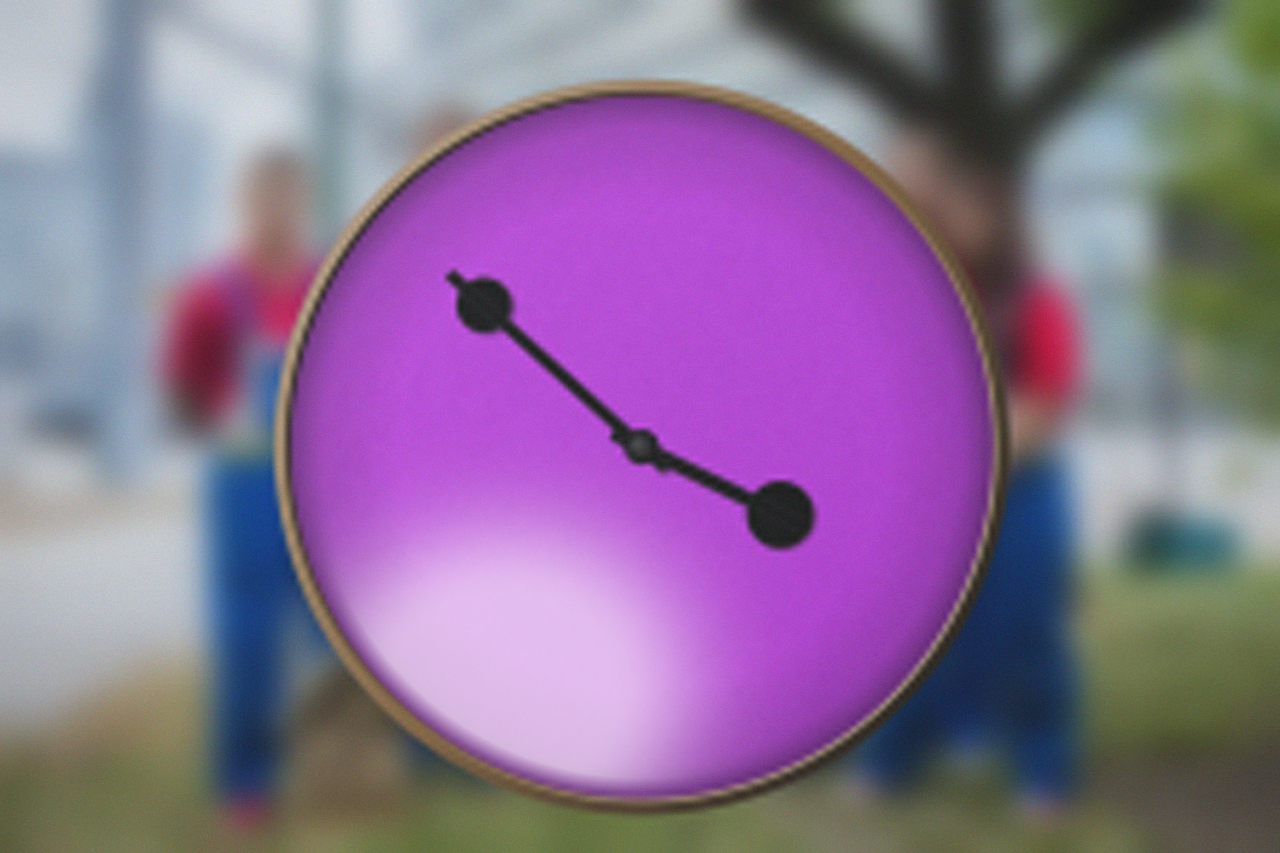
h=3 m=52
